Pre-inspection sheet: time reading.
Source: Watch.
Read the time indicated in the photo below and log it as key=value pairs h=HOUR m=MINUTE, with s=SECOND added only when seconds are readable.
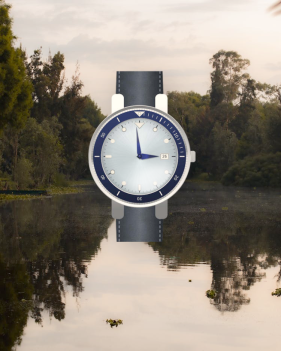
h=2 m=59
